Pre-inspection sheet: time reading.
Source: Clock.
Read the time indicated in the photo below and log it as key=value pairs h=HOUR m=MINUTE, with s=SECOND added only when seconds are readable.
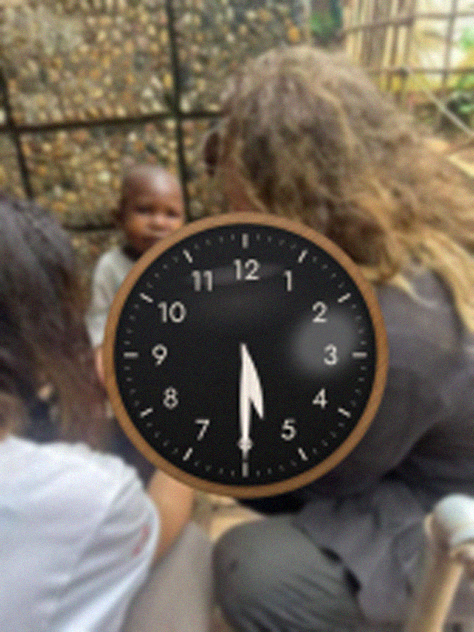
h=5 m=30
